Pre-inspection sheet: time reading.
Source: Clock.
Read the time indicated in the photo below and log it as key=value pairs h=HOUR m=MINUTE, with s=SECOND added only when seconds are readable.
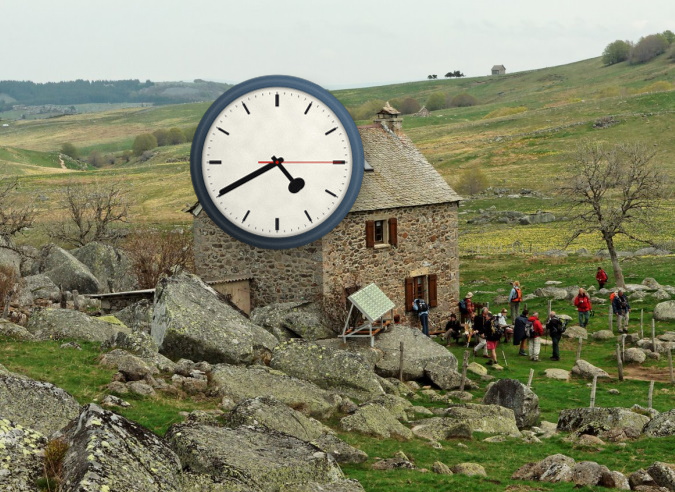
h=4 m=40 s=15
